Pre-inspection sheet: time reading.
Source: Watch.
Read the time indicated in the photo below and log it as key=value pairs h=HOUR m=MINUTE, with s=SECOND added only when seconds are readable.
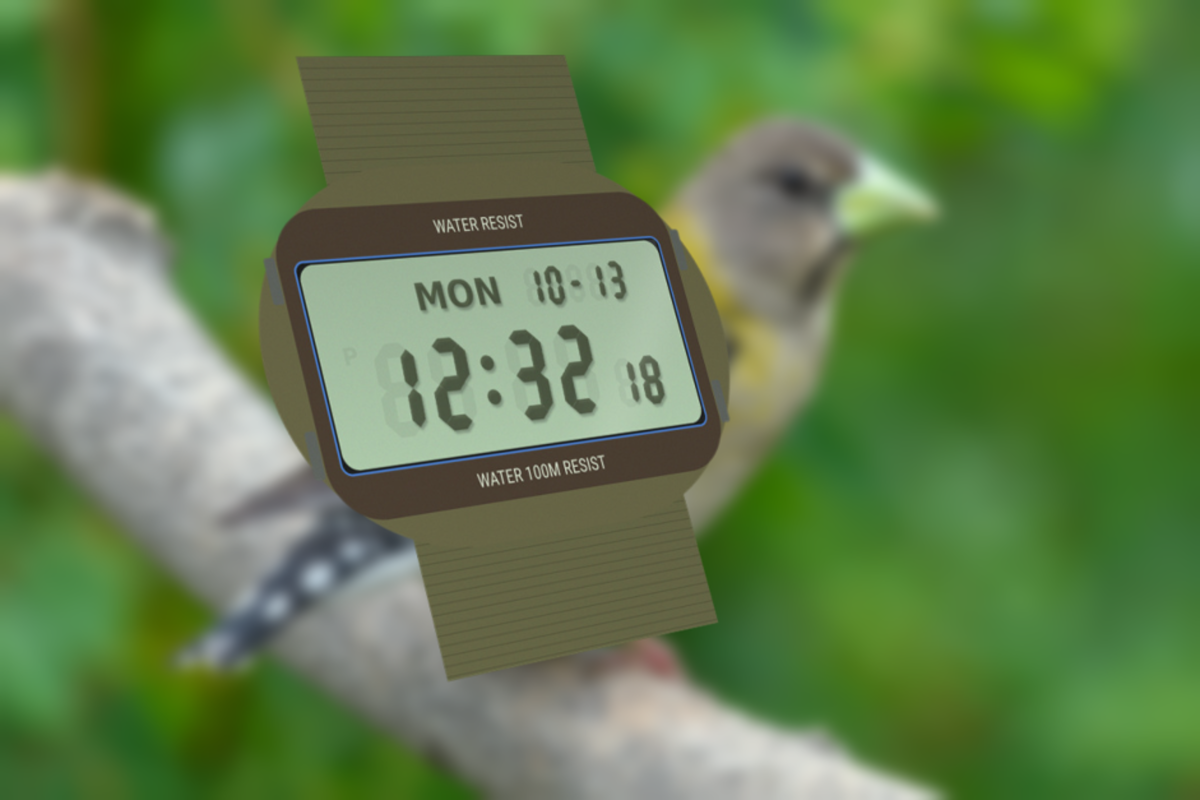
h=12 m=32 s=18
